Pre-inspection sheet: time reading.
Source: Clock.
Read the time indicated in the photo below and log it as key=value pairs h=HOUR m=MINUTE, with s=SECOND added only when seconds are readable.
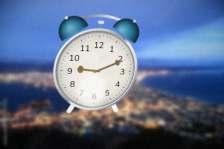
h=9 m=11
